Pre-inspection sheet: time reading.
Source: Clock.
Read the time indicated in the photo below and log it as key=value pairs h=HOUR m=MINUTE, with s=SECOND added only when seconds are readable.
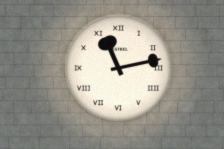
h=11 m=13
